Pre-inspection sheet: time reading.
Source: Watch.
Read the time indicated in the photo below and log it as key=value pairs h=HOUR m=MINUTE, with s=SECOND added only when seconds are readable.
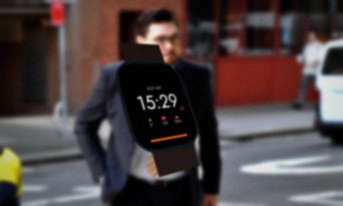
h=15 m=29
